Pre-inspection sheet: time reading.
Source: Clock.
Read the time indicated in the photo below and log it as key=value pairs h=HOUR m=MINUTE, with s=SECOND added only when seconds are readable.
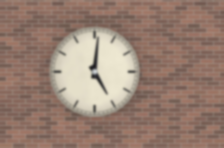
h=5 m=1
